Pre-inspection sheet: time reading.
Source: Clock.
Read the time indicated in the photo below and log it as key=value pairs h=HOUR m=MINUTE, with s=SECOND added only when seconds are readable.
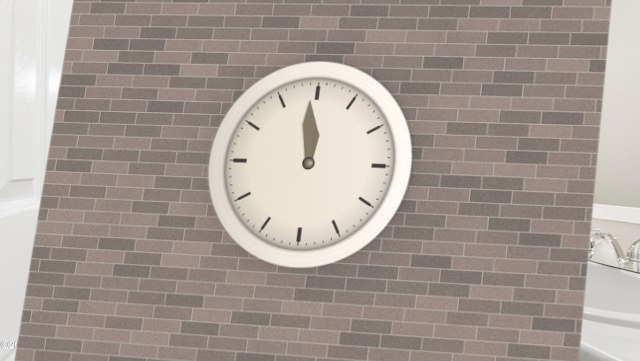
h=11 m=59
